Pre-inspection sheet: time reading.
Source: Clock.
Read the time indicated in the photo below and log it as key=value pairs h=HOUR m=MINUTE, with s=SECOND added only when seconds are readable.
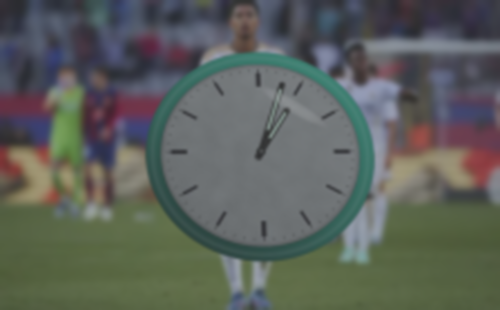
h=1 m=3
